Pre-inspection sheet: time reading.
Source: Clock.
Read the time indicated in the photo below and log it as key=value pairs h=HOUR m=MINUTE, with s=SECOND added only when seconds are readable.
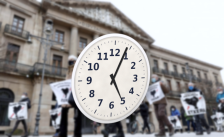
h=5 m=4
